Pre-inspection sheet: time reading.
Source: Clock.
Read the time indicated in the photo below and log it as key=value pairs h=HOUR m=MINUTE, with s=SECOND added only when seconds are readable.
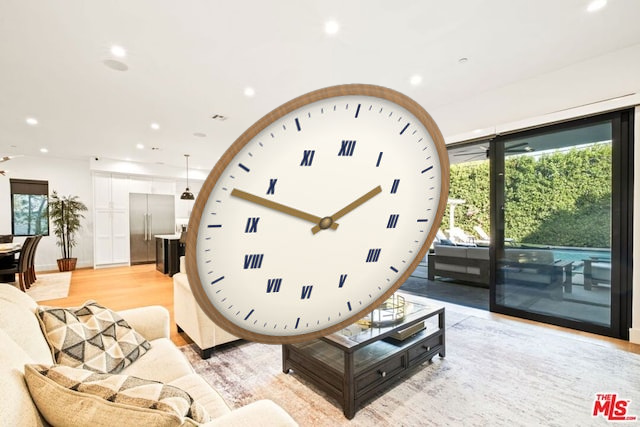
h=1 m=48
